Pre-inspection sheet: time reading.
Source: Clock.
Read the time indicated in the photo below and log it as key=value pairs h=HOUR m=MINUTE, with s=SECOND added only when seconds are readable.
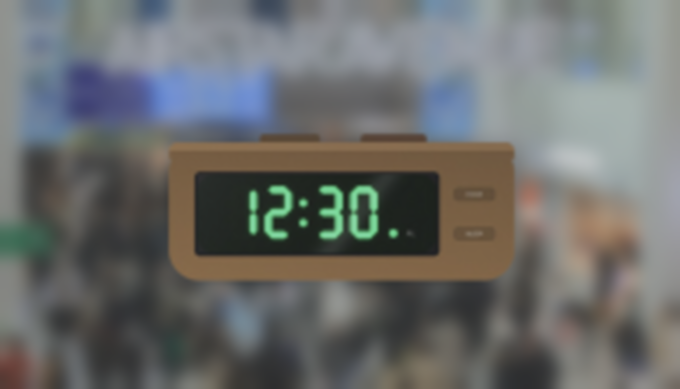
h=12 m=30
